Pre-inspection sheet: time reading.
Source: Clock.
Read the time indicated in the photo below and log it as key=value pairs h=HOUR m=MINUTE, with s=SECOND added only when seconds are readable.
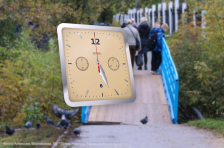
h=5 m=27
